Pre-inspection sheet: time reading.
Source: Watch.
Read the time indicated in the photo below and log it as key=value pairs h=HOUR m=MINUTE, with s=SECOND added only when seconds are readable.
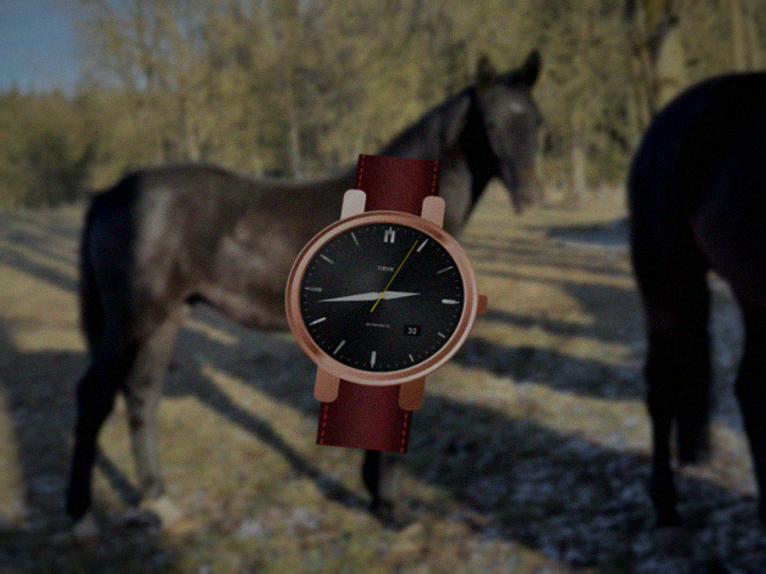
h=2 m=43 s=4
